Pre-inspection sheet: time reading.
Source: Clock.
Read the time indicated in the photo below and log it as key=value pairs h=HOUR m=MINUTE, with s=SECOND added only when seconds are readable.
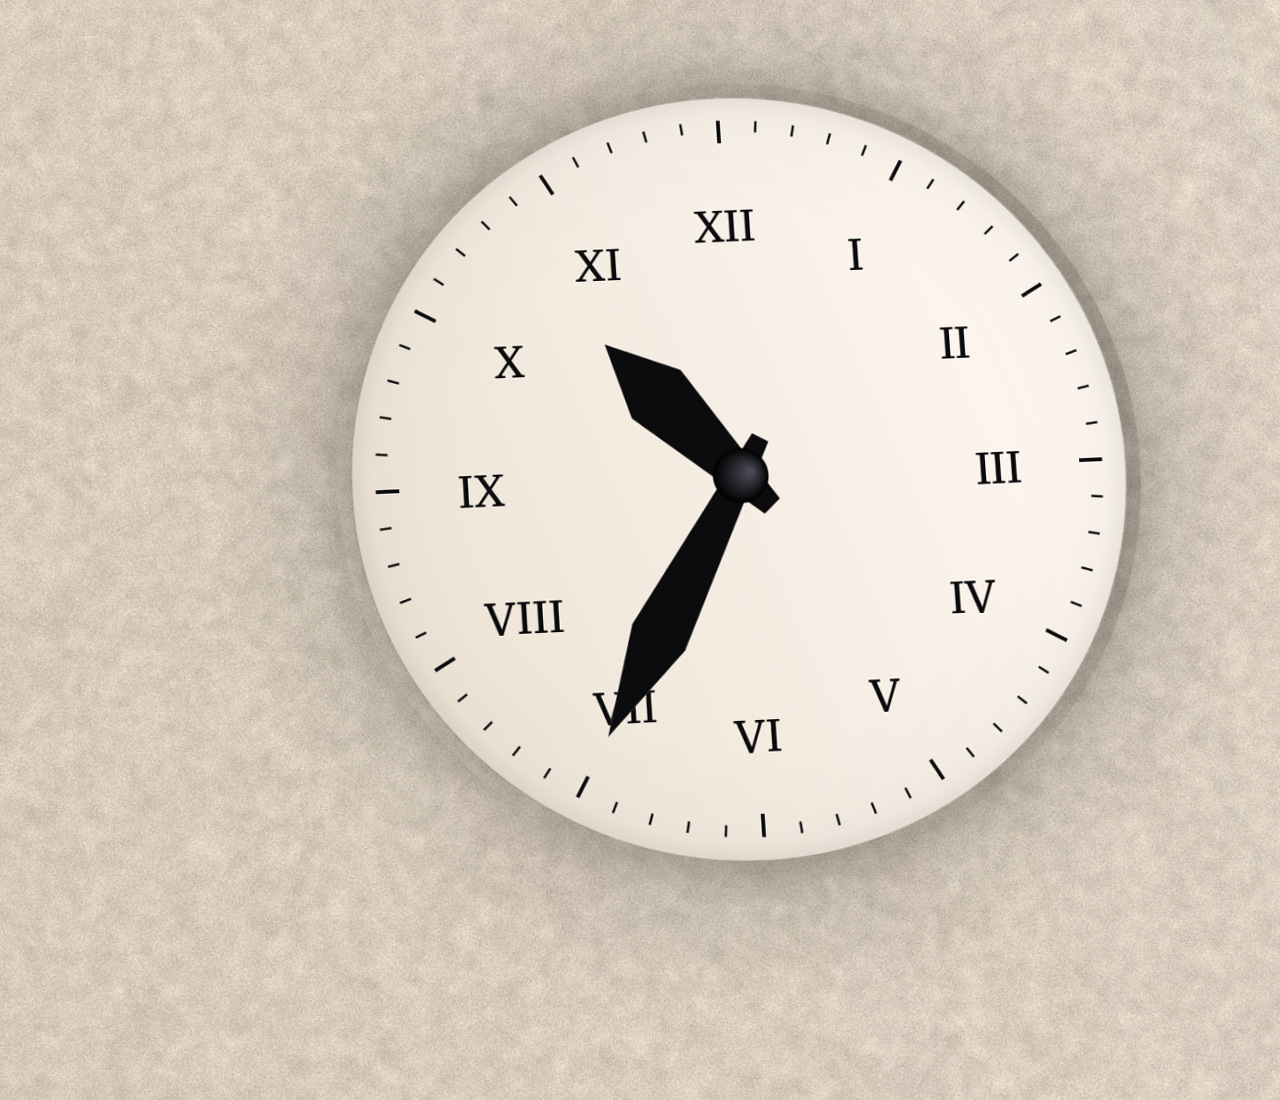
h=10 m=35
